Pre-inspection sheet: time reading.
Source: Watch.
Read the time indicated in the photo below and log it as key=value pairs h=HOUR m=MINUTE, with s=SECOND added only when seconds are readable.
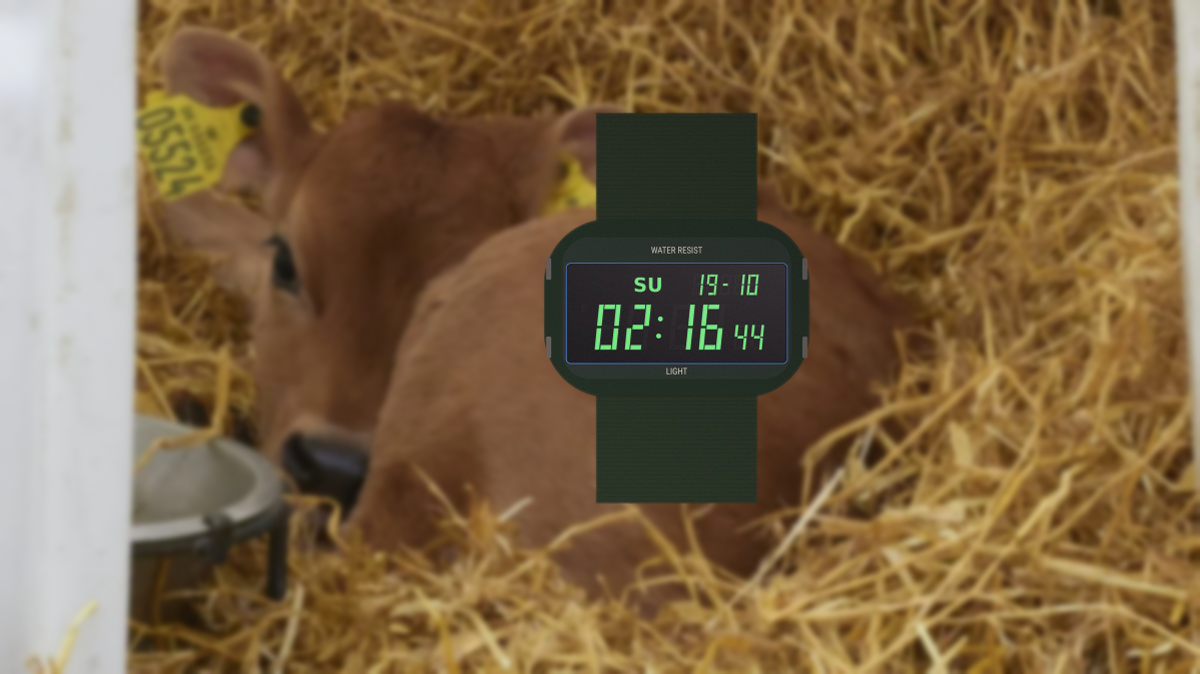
h=2 m=16 s=44
